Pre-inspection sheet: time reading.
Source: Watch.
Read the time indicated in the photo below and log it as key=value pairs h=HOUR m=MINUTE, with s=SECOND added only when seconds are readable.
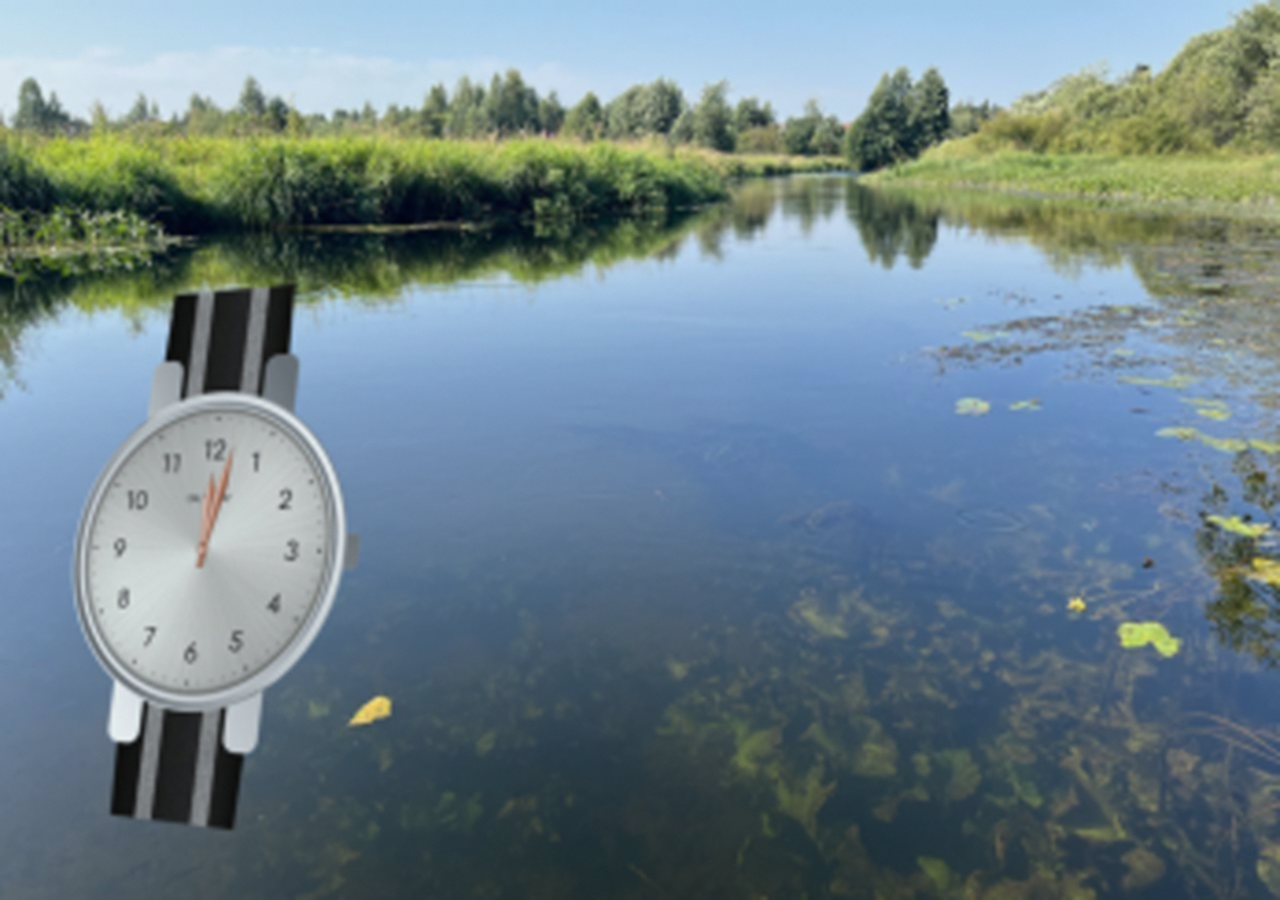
h=12 m=2
